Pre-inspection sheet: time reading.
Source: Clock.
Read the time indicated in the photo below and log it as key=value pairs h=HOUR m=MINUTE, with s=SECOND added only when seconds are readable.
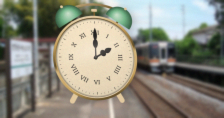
h=2 m=0
